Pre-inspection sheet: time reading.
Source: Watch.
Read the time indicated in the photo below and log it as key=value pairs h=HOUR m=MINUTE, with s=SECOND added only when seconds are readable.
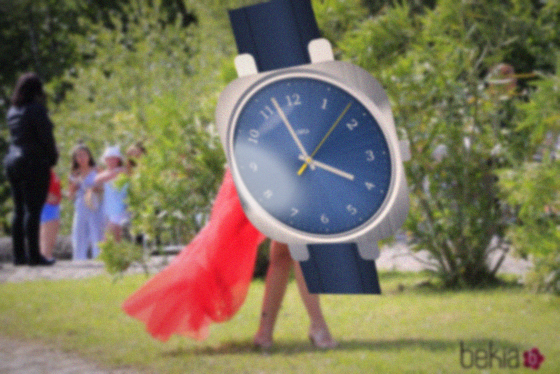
h=3 m=57 s=8
